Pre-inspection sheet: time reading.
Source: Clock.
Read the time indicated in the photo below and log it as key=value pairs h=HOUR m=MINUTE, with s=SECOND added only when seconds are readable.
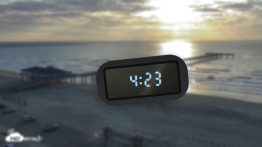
h=4 m=23
